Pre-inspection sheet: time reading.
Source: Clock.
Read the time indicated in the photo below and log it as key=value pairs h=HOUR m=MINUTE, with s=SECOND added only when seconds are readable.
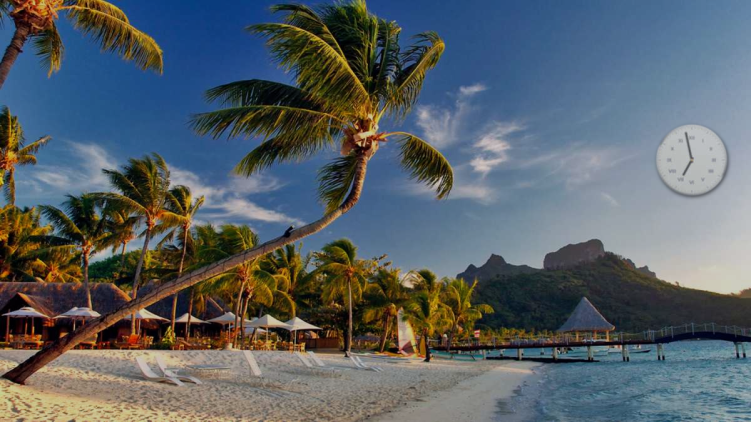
h=6 m=58
